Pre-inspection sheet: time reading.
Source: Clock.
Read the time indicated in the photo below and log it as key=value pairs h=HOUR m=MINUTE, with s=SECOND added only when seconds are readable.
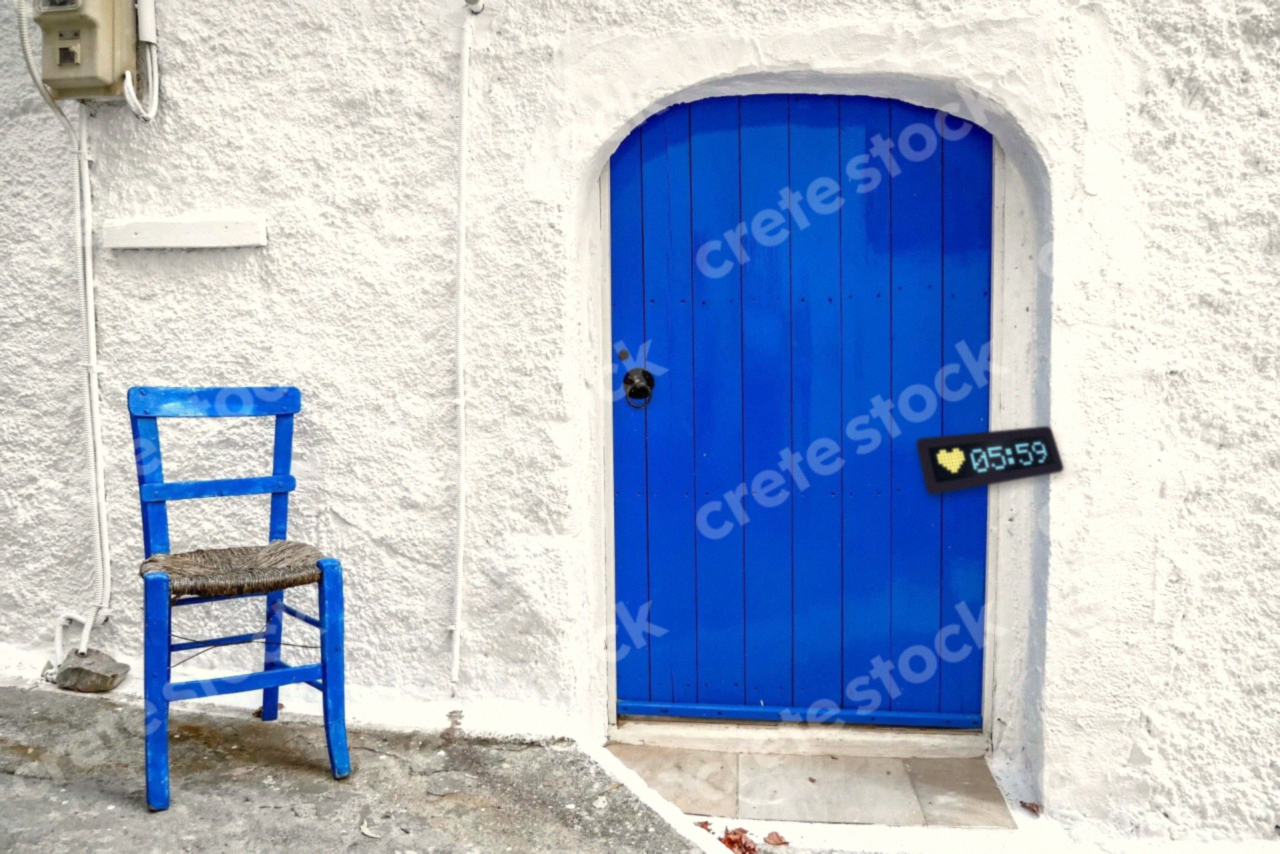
h=5 m=59
